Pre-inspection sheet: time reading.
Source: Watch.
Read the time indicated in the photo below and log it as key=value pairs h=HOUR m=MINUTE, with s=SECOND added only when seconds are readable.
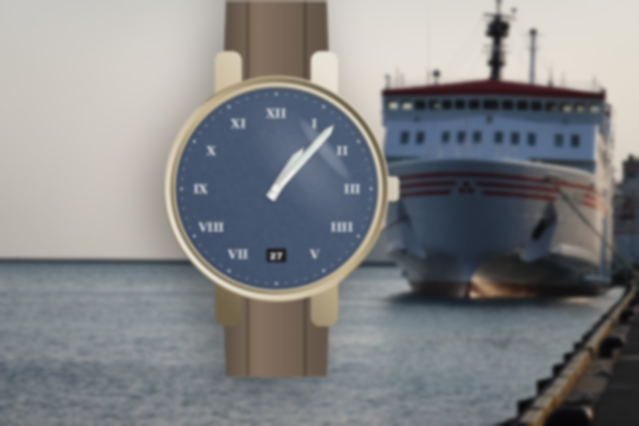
h=1 m=7
